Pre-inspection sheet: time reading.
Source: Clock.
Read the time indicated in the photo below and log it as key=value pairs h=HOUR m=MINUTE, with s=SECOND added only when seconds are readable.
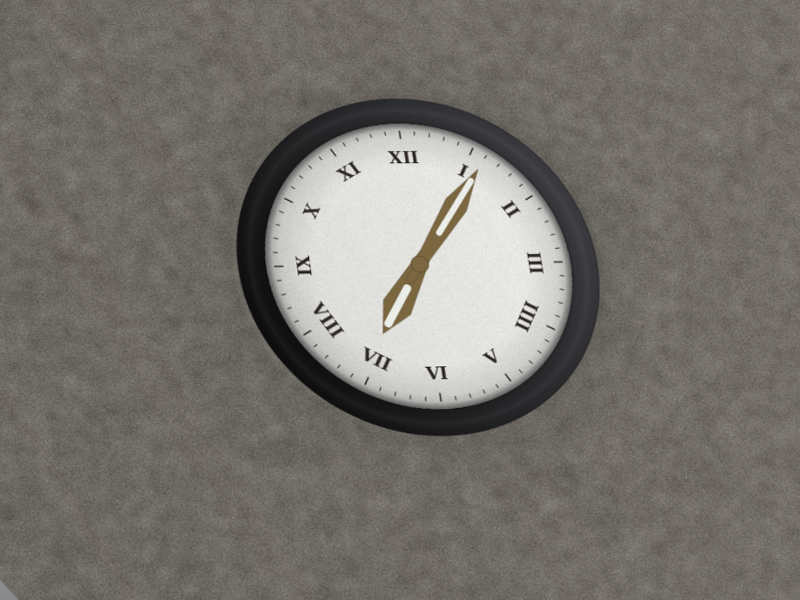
h=7 m=6
